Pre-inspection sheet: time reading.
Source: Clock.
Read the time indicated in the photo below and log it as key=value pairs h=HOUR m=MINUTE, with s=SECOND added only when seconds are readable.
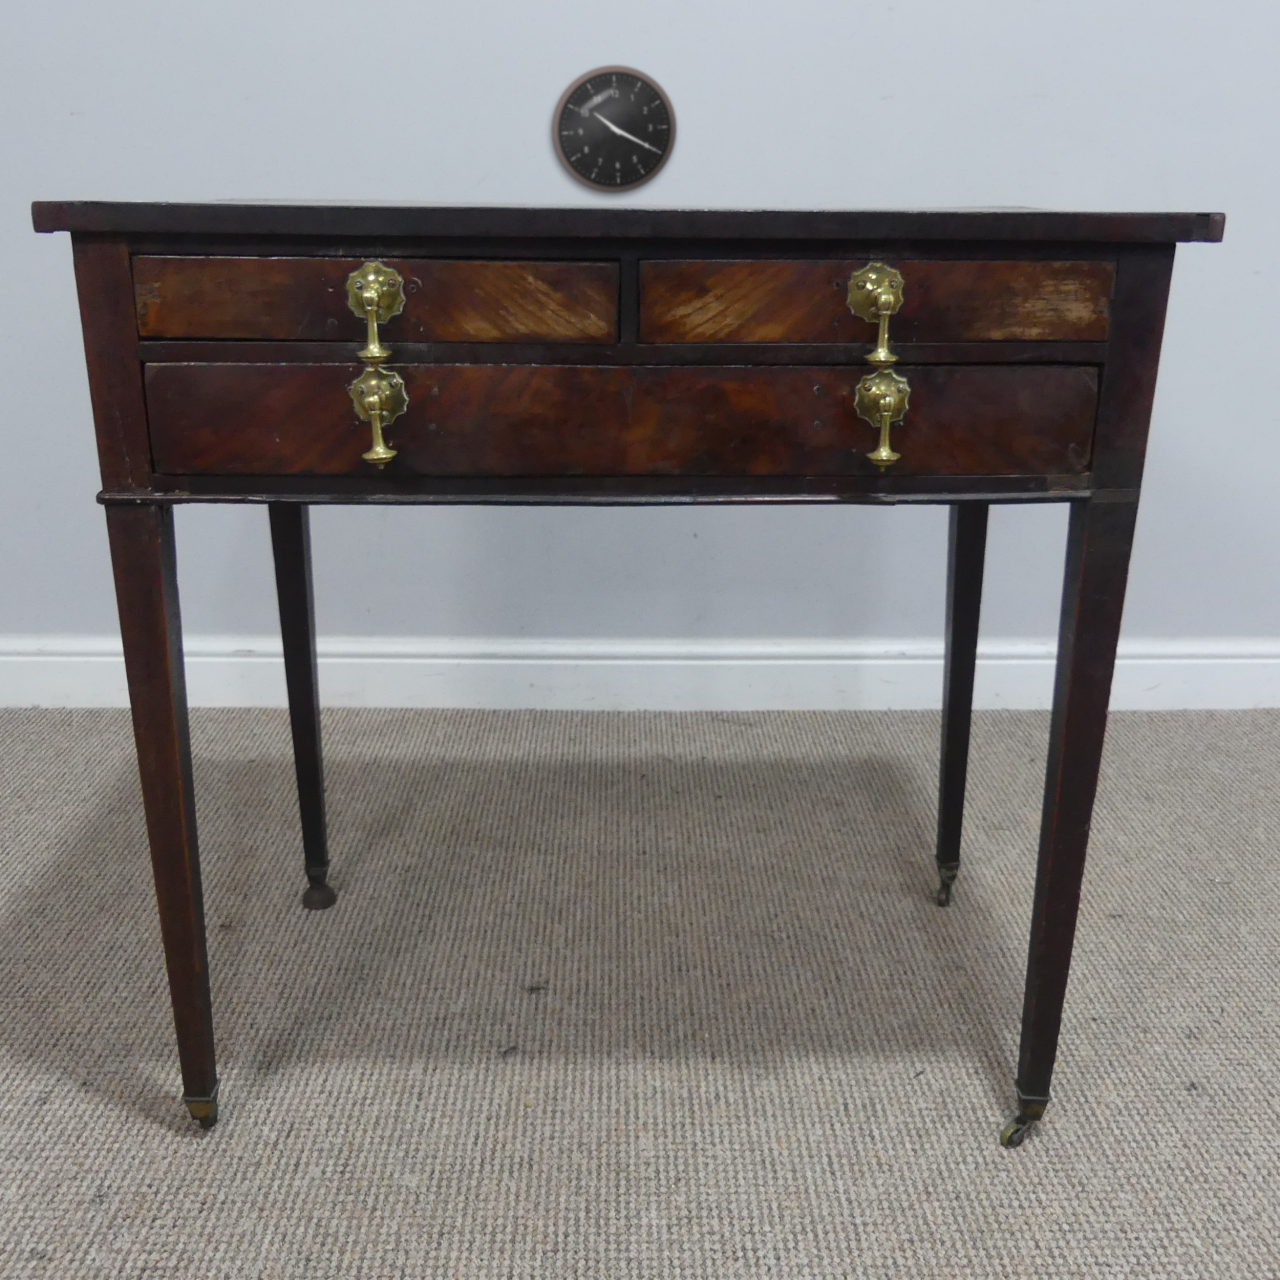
h=10 m=20
